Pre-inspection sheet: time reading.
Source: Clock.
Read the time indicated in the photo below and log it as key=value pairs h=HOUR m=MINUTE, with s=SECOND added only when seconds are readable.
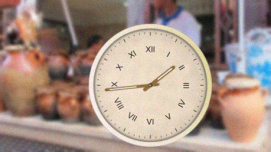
h=1 m=44
